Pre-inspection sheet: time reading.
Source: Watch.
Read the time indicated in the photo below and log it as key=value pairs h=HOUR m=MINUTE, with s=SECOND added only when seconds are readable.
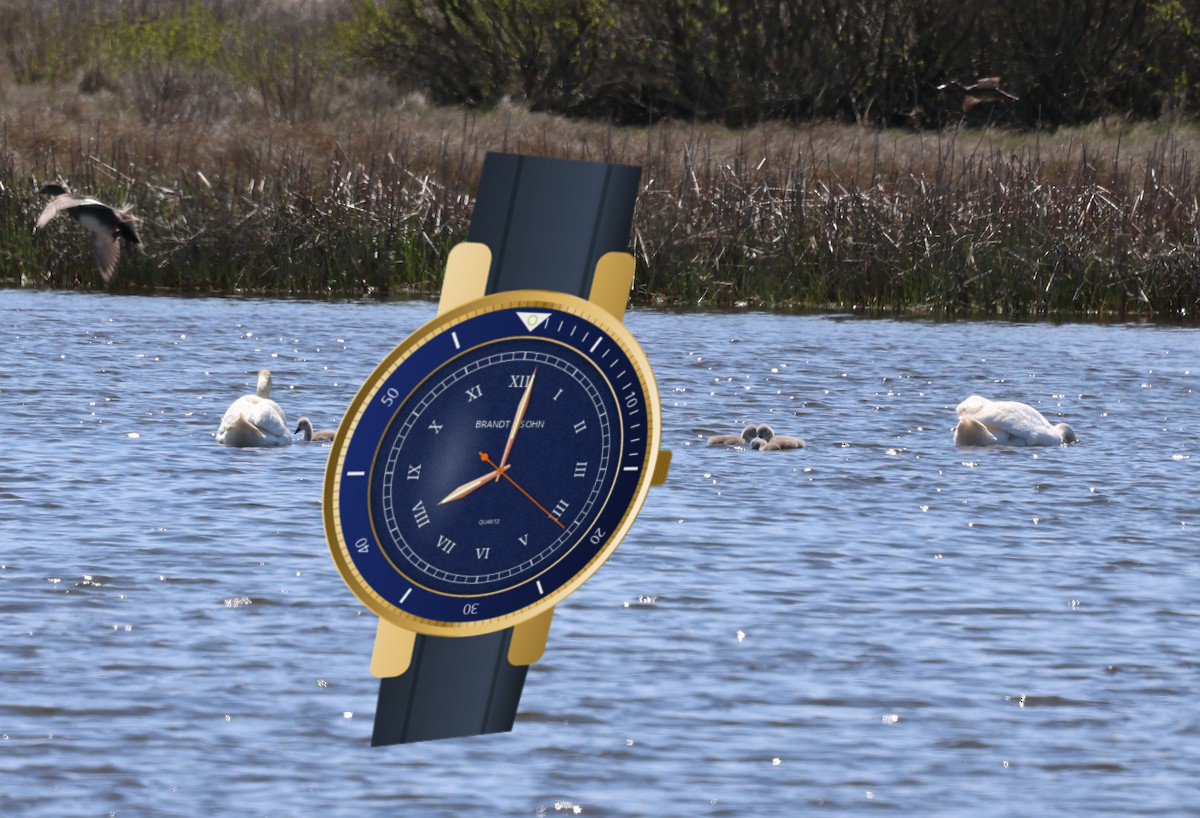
h=8 m=1 s=21
